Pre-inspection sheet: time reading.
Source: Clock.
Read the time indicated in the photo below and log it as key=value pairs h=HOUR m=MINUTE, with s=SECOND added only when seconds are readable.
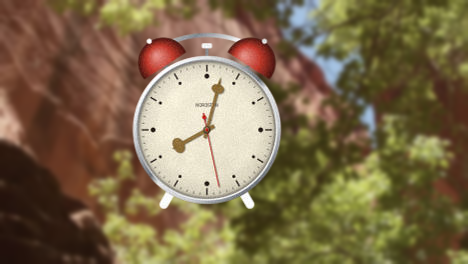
h=8 m=2 s=28
